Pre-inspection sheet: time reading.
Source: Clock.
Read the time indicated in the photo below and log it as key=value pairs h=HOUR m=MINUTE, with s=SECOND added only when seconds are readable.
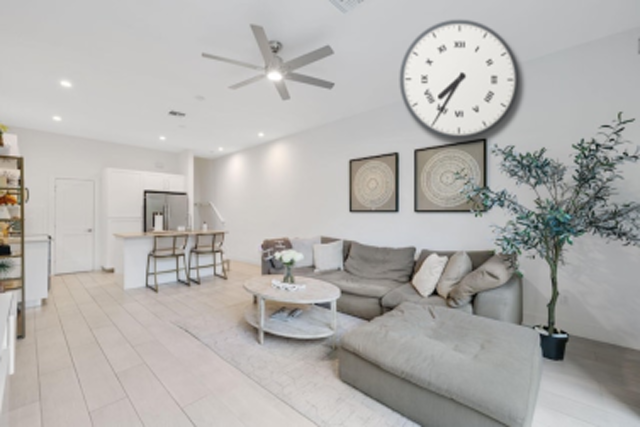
h=7 m=35
